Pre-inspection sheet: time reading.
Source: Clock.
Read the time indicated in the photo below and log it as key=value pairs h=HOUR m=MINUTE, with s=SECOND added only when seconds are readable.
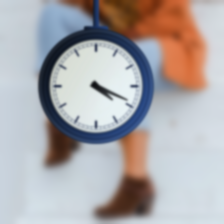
h=4 m=19
